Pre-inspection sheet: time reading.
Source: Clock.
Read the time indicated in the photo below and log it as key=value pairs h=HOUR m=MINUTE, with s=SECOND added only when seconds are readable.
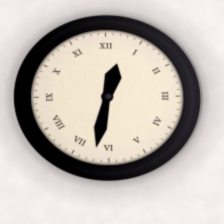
h=12 m=32
